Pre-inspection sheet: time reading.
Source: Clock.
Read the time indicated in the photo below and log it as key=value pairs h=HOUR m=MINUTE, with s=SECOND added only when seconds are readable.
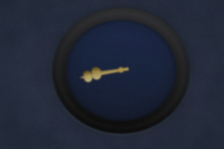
h=8 m=43
